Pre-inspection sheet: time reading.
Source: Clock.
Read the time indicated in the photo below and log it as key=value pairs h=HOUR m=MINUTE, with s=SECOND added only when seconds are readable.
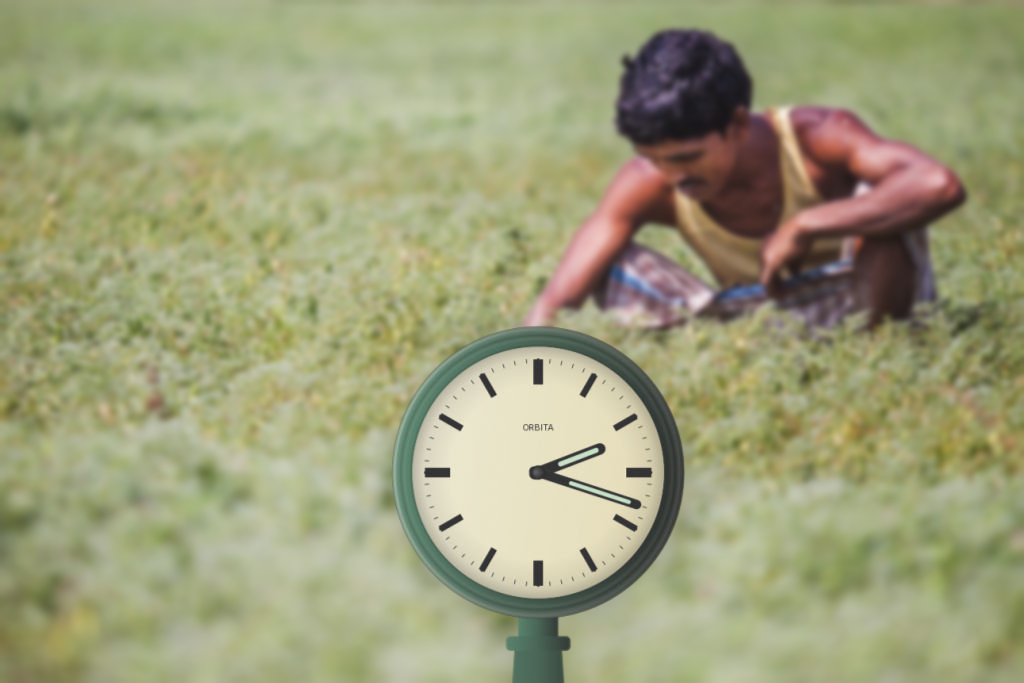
h=2 m=18
